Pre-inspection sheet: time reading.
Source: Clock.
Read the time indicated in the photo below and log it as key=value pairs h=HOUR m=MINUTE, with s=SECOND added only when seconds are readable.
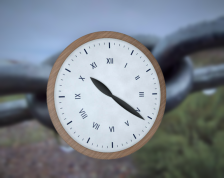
h=10 m=21
